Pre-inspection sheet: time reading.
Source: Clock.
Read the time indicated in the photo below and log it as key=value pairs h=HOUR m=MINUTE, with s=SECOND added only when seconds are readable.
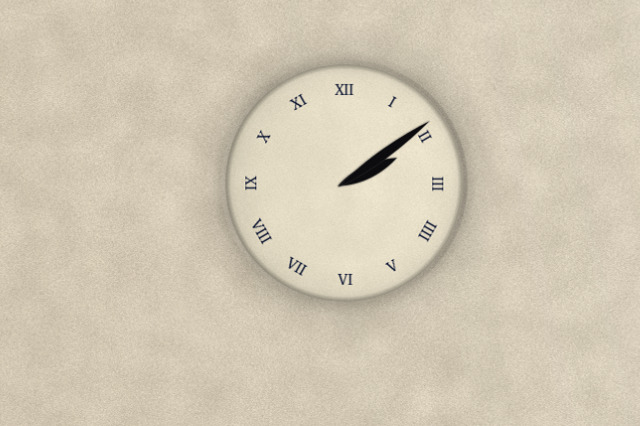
h=2 m=9
